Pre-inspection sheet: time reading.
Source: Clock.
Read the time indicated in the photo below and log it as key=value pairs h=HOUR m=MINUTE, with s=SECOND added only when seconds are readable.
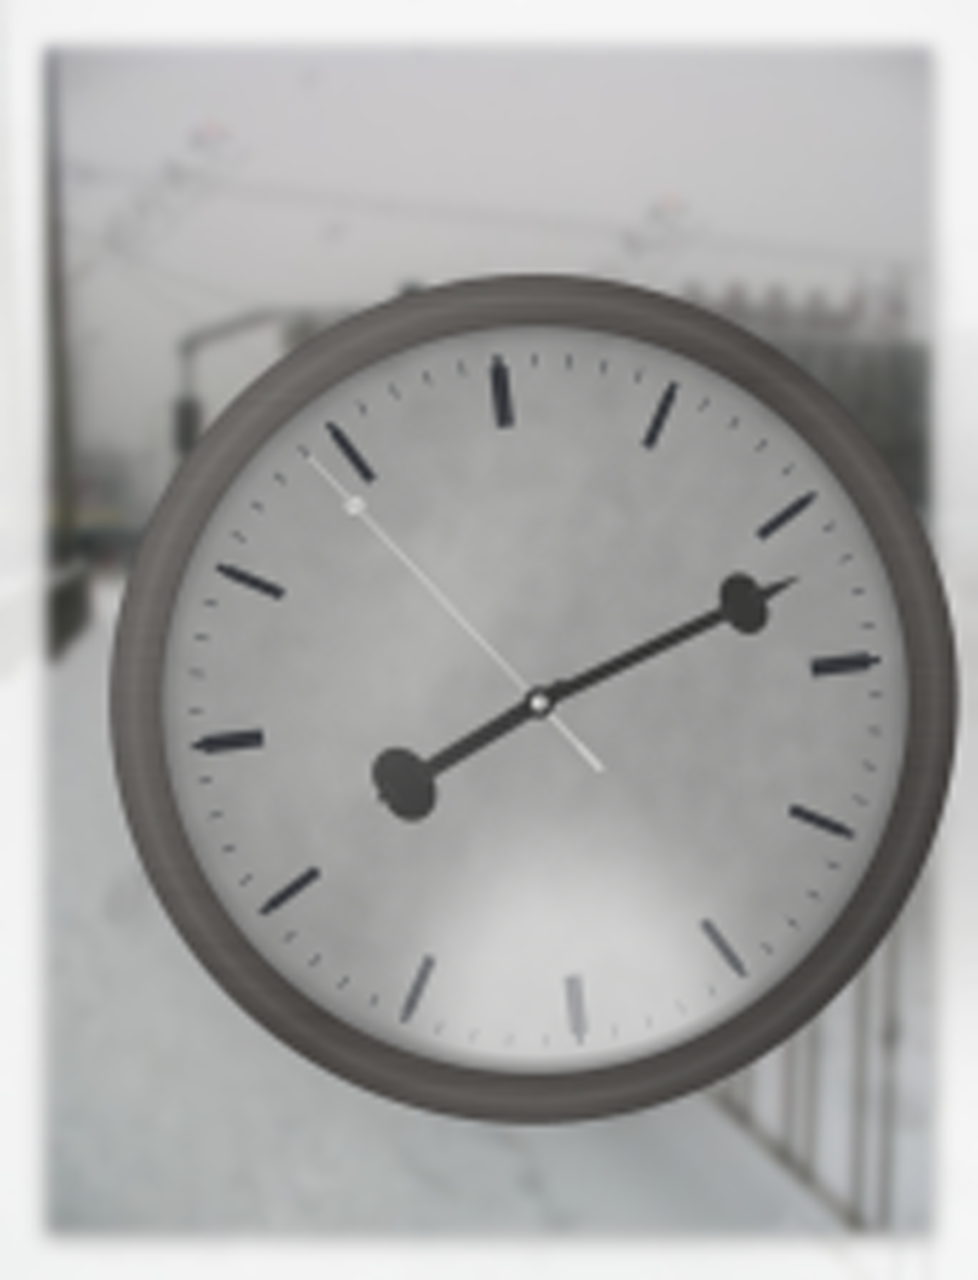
h=8 m=11 s=54
